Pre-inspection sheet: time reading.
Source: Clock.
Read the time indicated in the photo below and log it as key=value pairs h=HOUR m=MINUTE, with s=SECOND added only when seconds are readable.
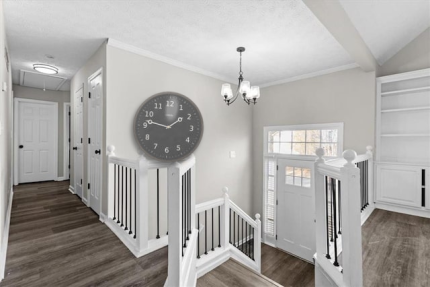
h=1 m=47
